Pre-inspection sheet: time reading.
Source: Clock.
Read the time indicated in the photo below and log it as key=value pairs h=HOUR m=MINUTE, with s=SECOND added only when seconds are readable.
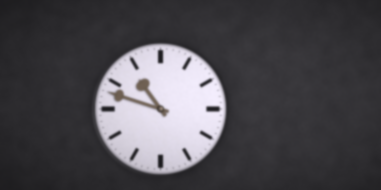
h=10 m=48
